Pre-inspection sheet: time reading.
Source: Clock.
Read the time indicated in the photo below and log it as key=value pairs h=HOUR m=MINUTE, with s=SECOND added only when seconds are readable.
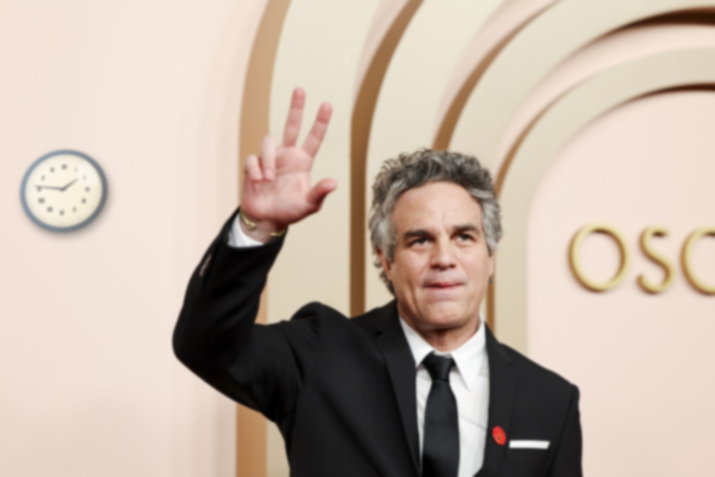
h=1 m=46
